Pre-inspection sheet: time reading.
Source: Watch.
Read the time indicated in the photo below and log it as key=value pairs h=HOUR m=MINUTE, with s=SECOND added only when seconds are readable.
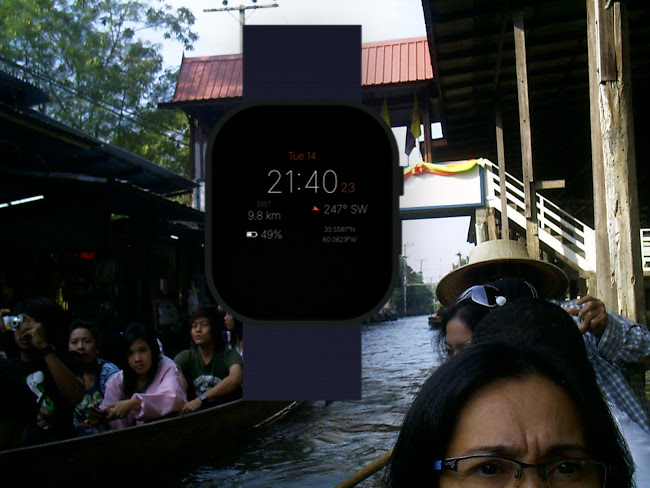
h=21 m=40 s=23
